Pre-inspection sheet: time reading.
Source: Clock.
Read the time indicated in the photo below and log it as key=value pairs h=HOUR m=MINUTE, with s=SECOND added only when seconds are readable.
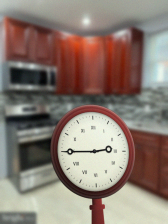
h=2 m=45
